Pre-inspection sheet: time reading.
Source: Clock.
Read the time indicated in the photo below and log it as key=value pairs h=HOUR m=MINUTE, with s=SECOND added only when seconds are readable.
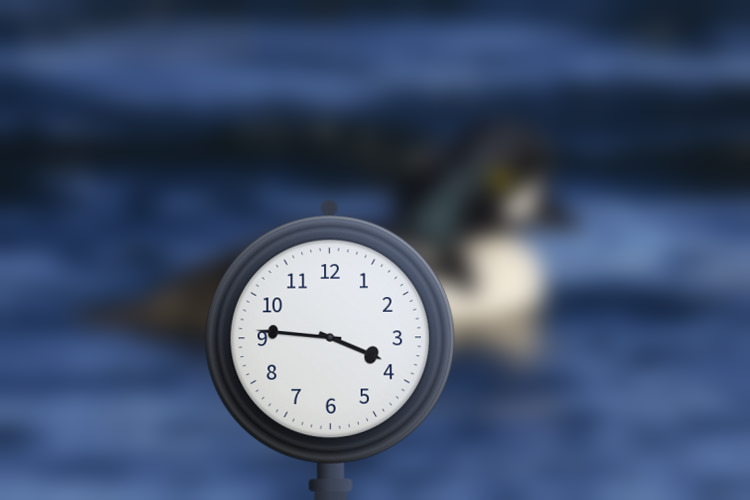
h=3 m=46
